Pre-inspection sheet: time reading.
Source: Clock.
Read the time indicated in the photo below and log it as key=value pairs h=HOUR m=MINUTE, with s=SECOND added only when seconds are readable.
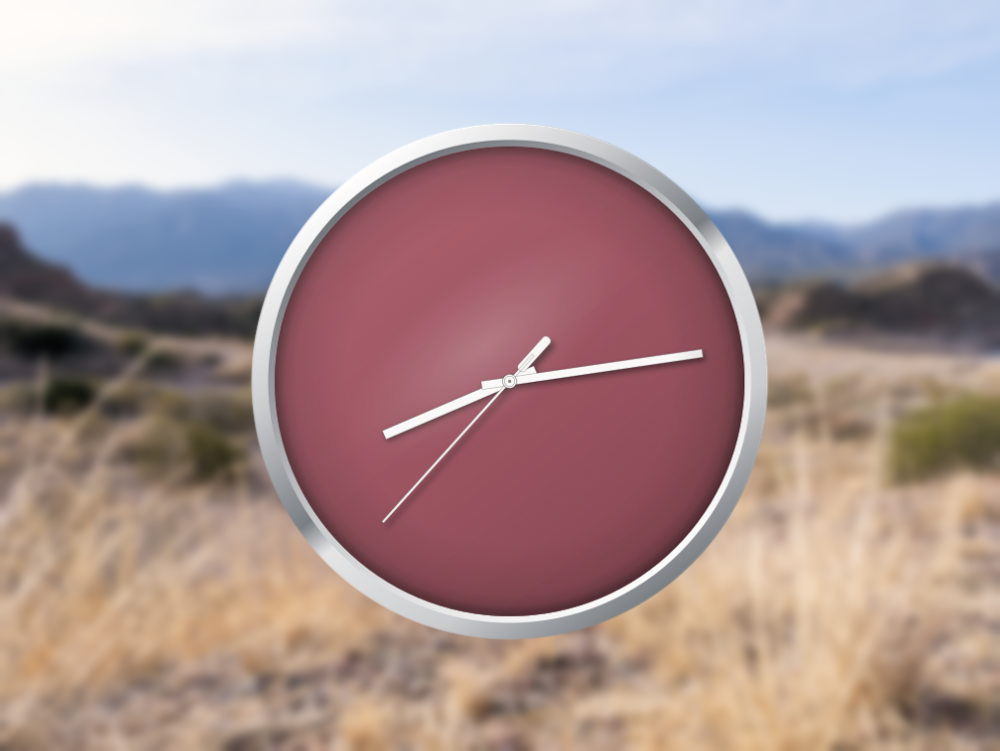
h=8 m=13 s=37
